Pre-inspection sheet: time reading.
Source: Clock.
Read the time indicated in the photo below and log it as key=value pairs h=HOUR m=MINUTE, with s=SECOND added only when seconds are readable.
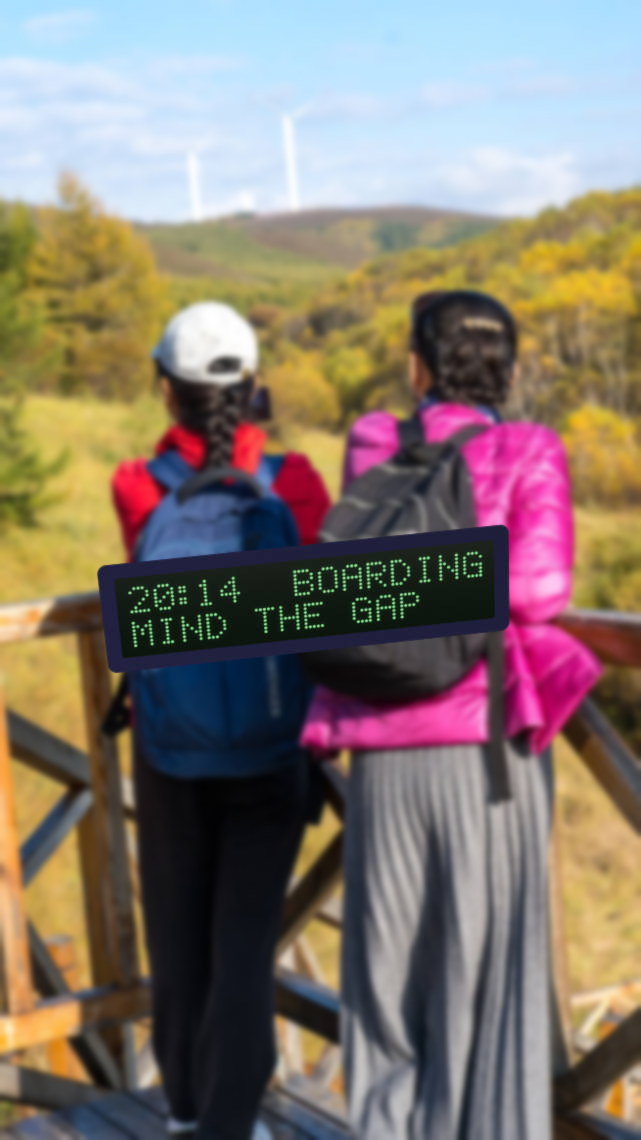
h=20 m=14
